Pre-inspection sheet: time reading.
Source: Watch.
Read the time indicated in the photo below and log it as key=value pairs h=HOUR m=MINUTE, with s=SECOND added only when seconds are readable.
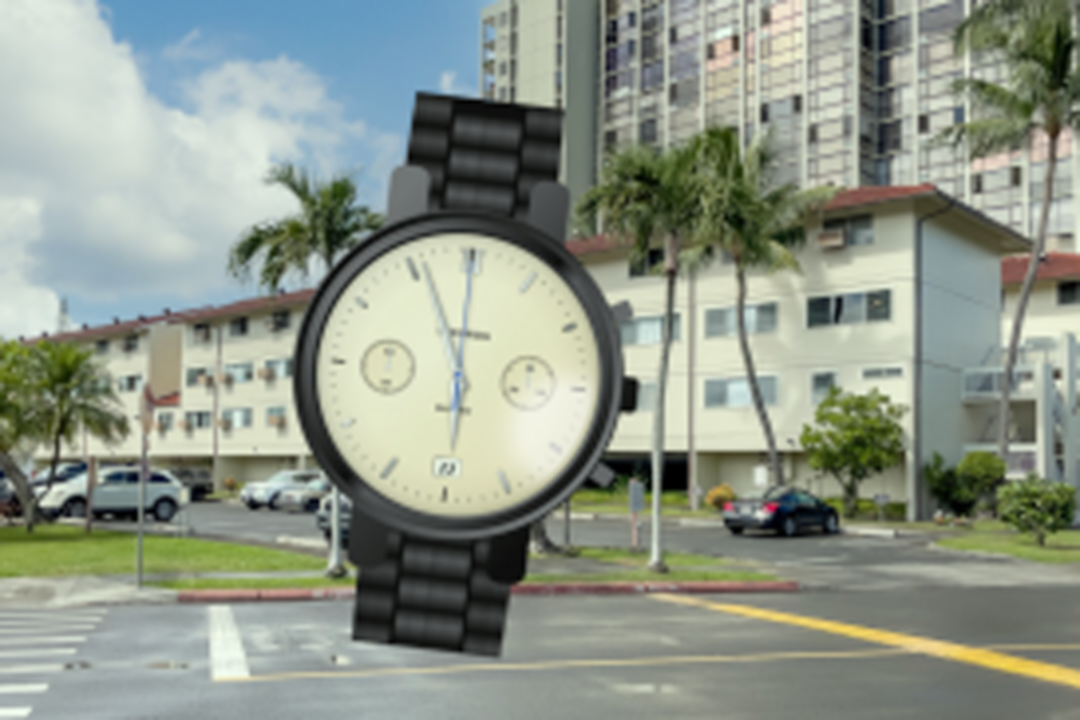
h=5 m=56
